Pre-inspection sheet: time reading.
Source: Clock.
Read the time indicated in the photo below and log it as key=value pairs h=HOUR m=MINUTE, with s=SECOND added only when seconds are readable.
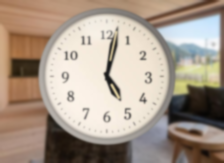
h=5 m=2
